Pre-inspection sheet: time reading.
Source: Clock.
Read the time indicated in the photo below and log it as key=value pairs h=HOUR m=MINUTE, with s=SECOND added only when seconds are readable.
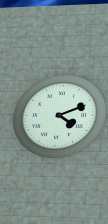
h=4 m=11
